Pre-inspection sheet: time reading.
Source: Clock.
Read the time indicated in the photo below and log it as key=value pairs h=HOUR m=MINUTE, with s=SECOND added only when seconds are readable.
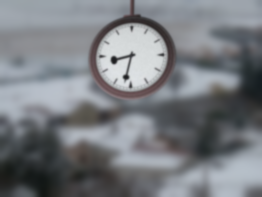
h=8 m=32
